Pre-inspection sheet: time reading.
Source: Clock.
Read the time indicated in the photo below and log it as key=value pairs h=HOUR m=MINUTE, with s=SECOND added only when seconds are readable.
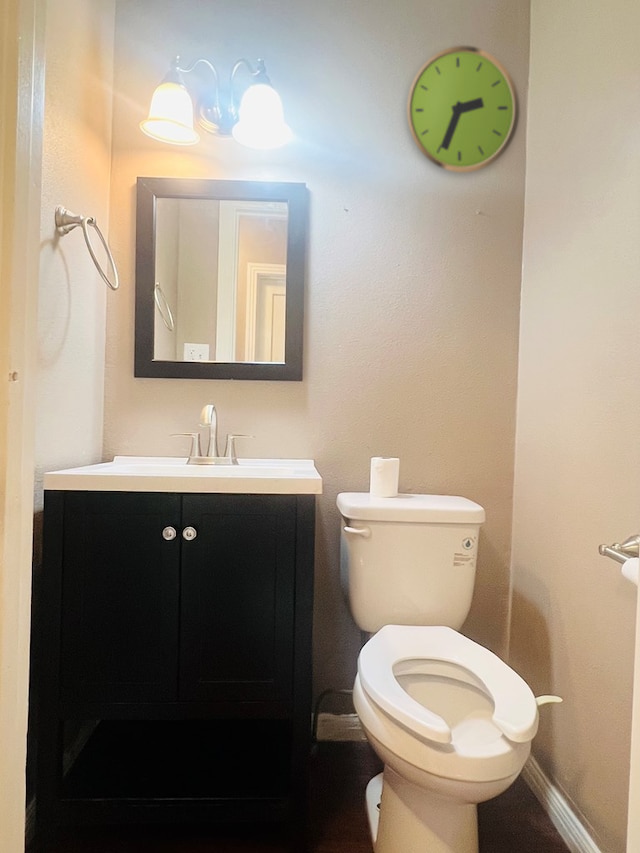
h=2 m=34
